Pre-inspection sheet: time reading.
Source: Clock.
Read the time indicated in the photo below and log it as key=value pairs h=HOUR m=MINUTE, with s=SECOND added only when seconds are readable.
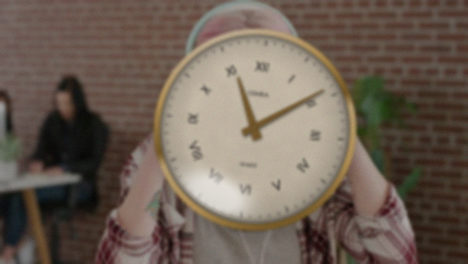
h=11 m=9
